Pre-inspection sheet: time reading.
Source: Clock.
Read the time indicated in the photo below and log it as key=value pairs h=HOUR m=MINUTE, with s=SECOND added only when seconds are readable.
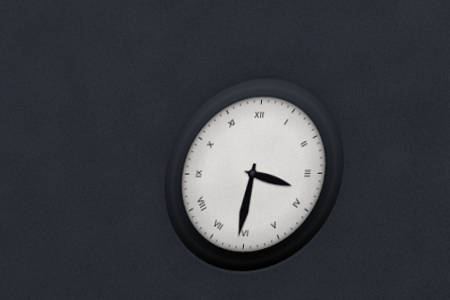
h=3 m=31
